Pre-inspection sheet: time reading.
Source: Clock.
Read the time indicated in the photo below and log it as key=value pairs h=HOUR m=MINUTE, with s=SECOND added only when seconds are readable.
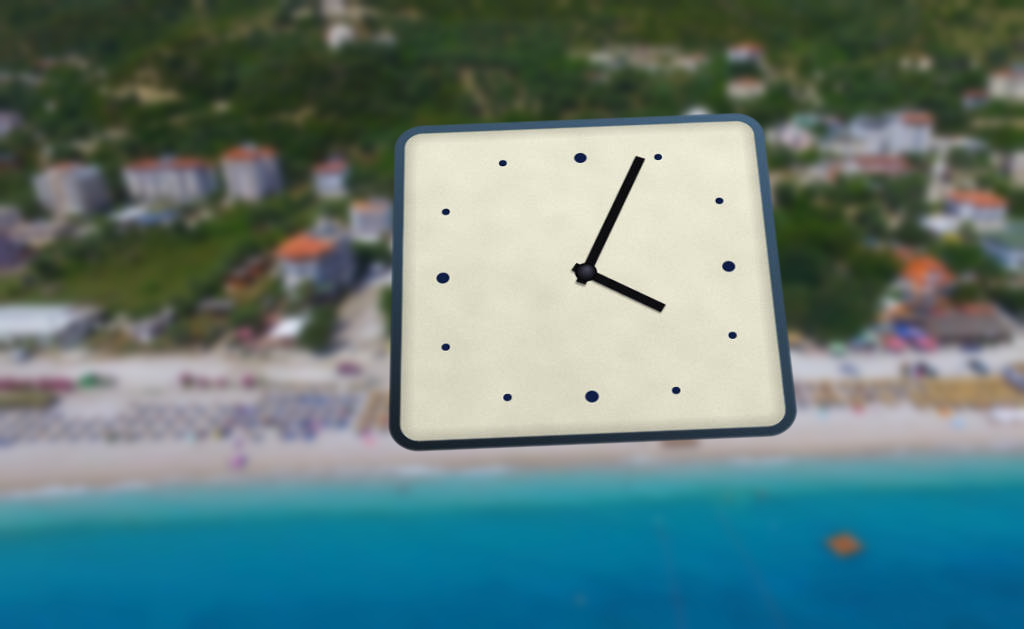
h=4 m=4
